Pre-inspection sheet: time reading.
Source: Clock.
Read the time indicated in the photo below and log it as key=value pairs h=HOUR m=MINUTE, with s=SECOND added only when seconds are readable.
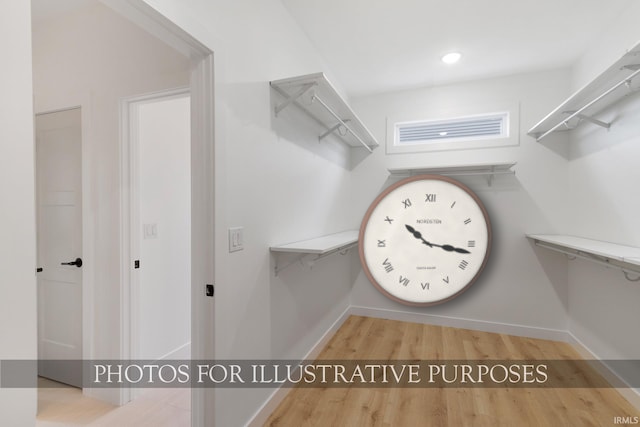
h=10 m=17
